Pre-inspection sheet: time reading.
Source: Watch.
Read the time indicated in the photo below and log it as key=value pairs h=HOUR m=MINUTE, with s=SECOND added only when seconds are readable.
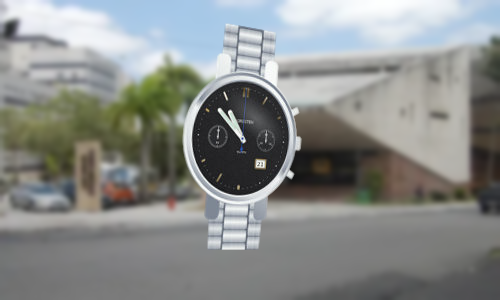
h=10 m=52
